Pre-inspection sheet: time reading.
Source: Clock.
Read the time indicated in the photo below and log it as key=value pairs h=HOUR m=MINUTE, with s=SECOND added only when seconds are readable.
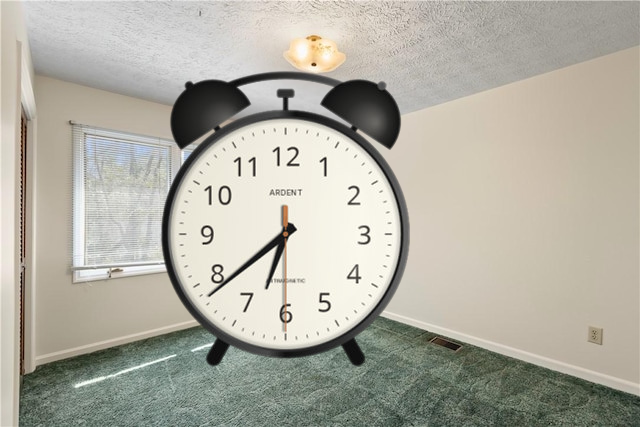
h=6 m=38 s=30
